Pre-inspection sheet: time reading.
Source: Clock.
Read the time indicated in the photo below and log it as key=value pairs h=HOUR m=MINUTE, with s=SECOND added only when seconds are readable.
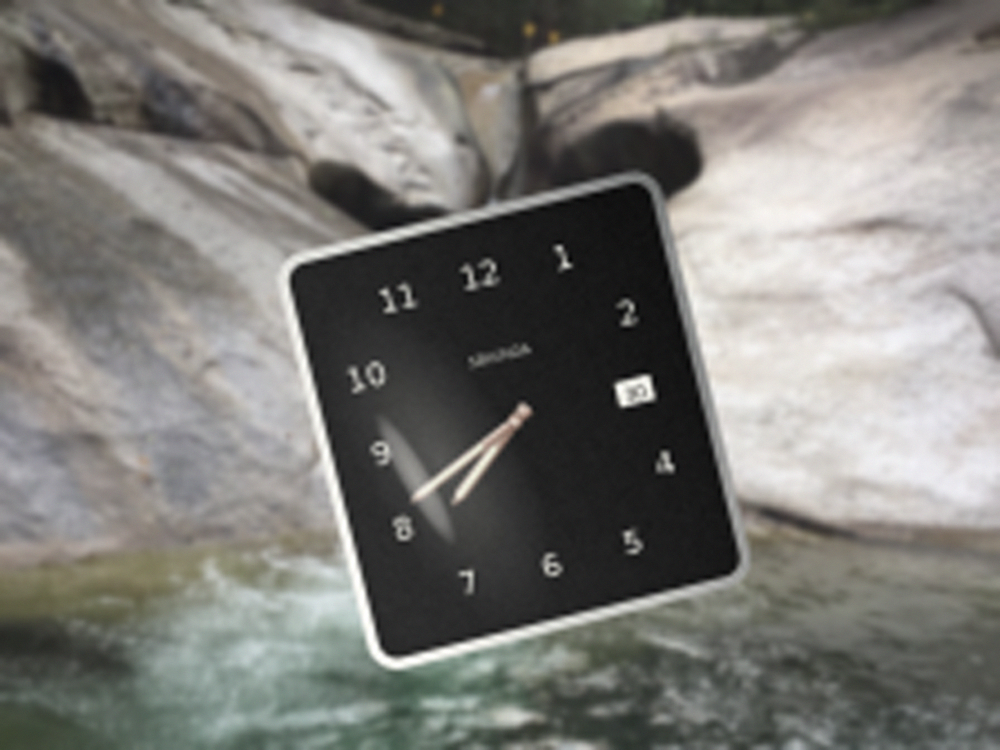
h=7 m=41
